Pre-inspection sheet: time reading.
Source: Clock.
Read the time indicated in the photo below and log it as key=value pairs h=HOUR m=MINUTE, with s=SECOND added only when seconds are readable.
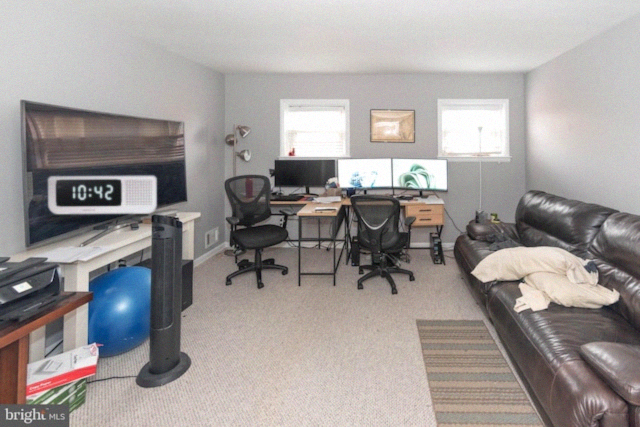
h=10 m=42
